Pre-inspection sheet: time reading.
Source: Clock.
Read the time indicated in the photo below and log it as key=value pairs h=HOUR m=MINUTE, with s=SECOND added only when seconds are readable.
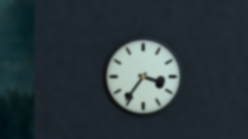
h=3 m=36
